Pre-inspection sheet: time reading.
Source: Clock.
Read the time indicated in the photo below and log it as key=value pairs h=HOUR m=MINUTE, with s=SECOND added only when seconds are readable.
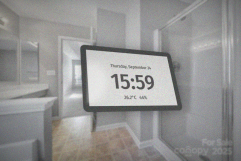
h=15 m=59
